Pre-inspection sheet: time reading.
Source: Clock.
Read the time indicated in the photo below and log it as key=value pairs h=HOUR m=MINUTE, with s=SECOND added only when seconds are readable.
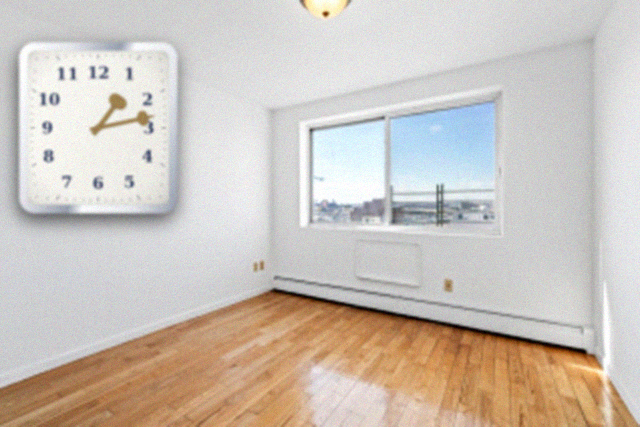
h=1 m=13
